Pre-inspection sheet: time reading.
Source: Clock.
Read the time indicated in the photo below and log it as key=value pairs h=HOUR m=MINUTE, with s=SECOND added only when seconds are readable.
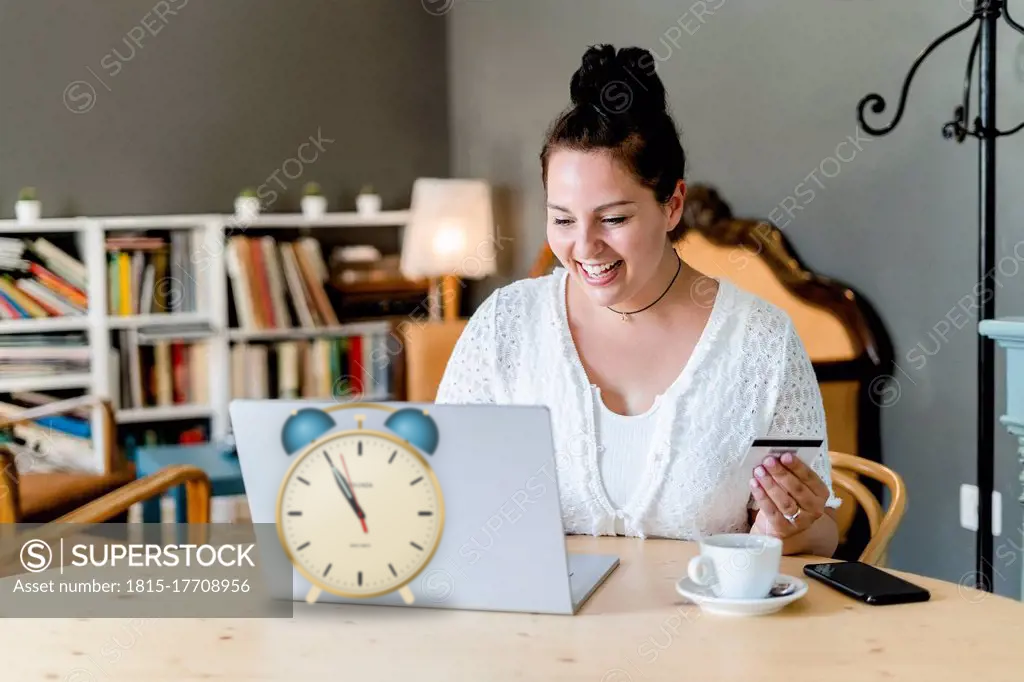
h=10 m=54 s=57
